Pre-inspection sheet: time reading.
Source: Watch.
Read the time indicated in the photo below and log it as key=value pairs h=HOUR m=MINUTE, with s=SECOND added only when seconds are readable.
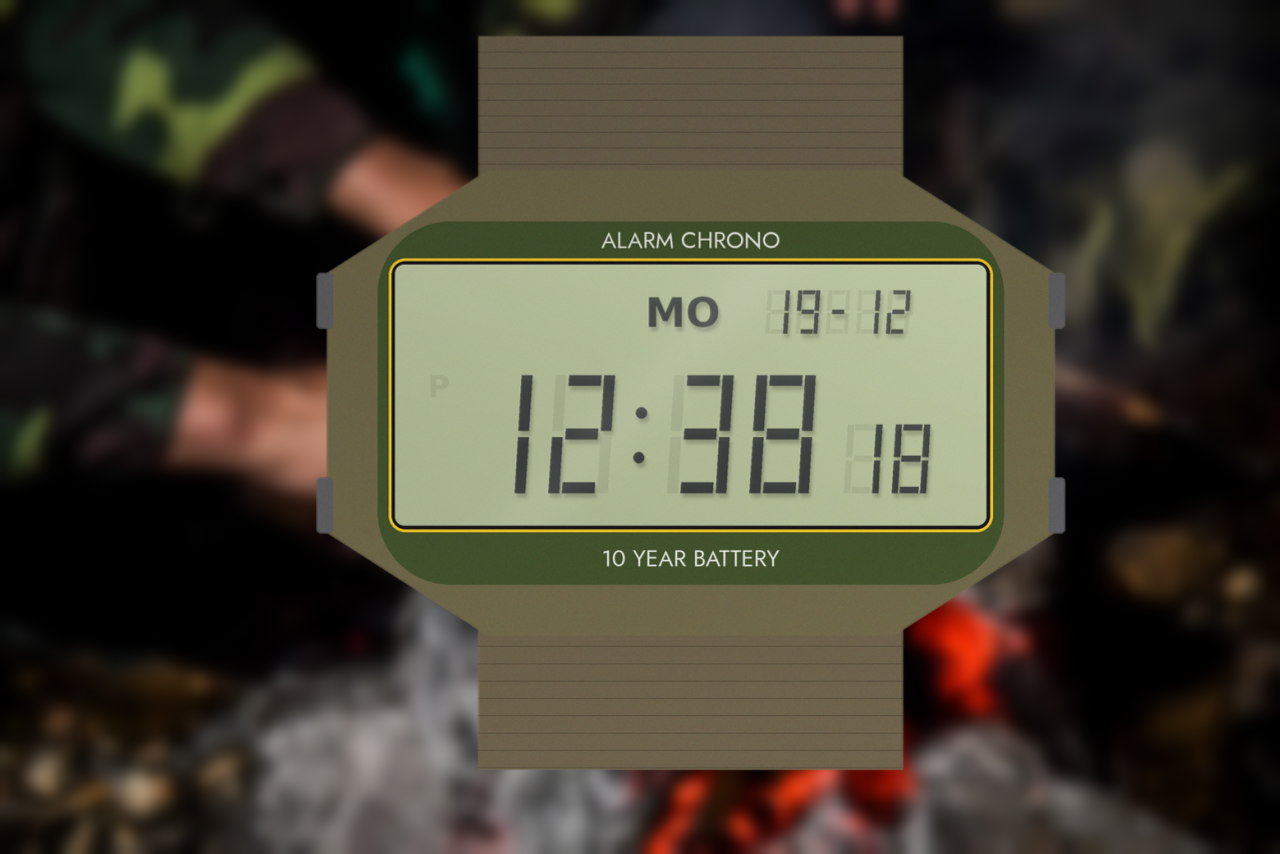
h=12 m=38 s=18
